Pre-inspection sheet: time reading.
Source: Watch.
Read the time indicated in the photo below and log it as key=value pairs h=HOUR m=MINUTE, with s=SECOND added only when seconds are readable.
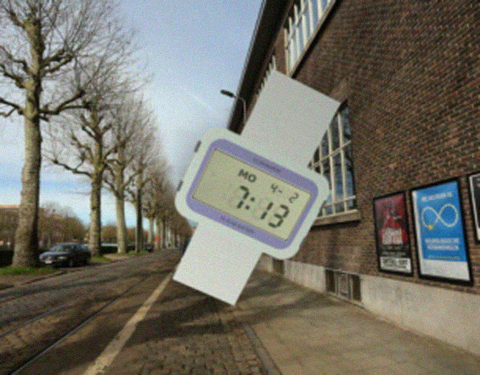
h=7 m=13
